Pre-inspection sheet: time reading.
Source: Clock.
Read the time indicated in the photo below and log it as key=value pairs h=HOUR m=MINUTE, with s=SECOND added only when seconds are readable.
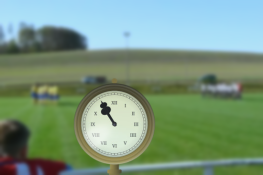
h=10 m=55
